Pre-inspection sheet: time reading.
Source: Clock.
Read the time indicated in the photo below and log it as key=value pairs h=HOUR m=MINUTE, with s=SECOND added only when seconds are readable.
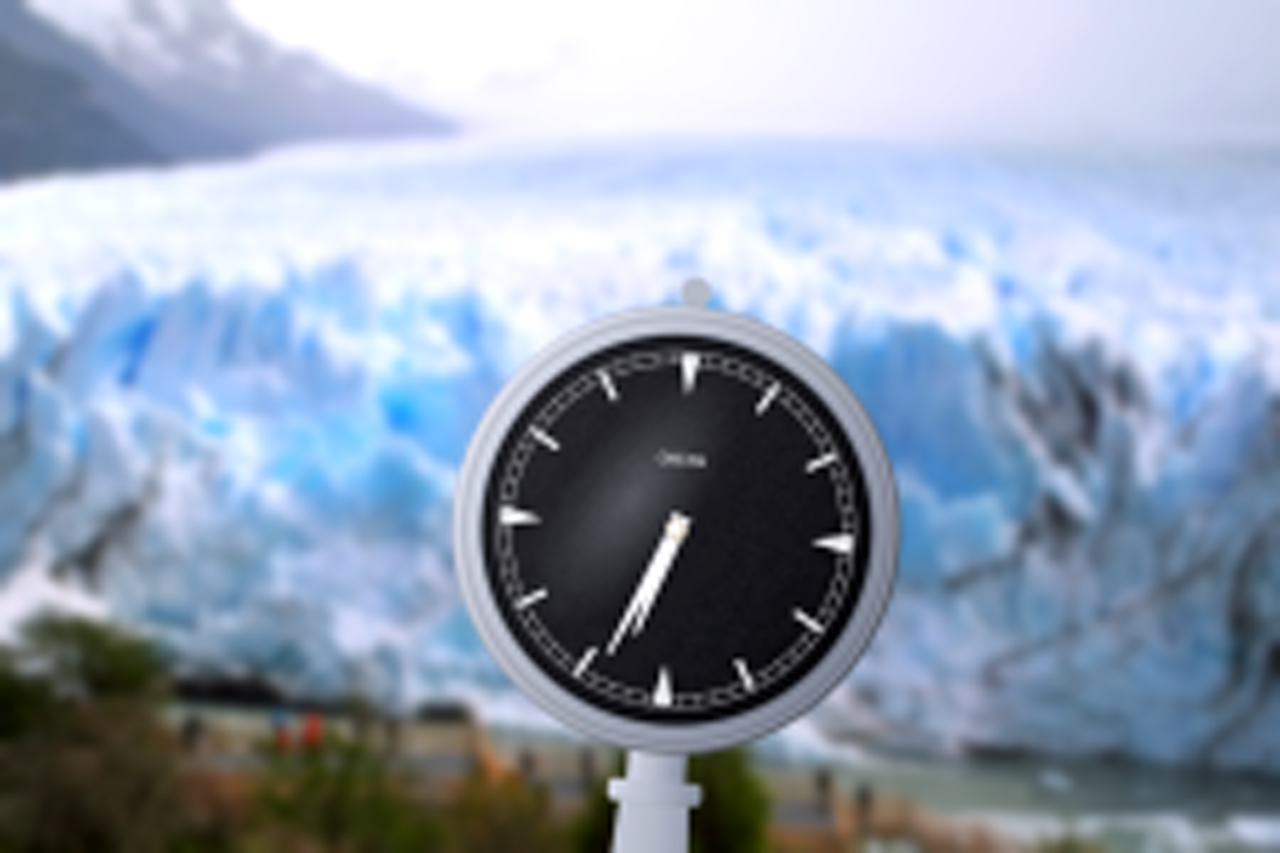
h=6 m=34
